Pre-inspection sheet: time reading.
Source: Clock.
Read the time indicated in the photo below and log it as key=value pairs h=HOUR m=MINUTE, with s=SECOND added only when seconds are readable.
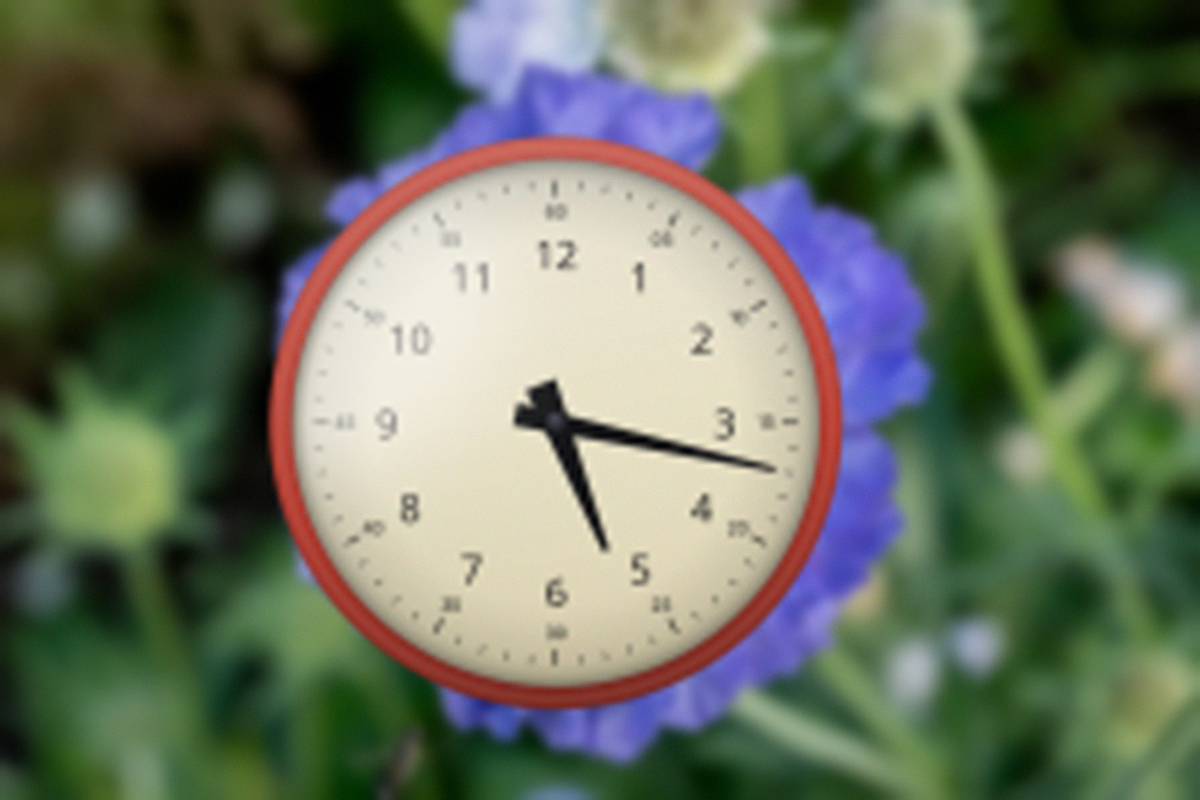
h=5 m=17
